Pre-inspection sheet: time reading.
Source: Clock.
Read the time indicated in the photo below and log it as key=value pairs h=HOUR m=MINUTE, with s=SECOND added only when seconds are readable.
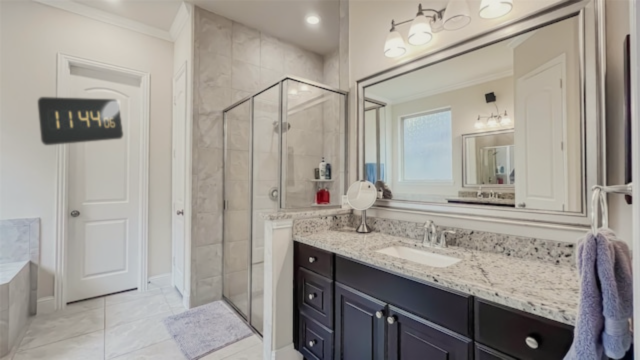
h=11 m=44
